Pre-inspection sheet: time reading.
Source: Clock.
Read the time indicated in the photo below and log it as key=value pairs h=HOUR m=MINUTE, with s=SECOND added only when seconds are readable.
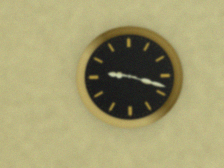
h=9 m=18
